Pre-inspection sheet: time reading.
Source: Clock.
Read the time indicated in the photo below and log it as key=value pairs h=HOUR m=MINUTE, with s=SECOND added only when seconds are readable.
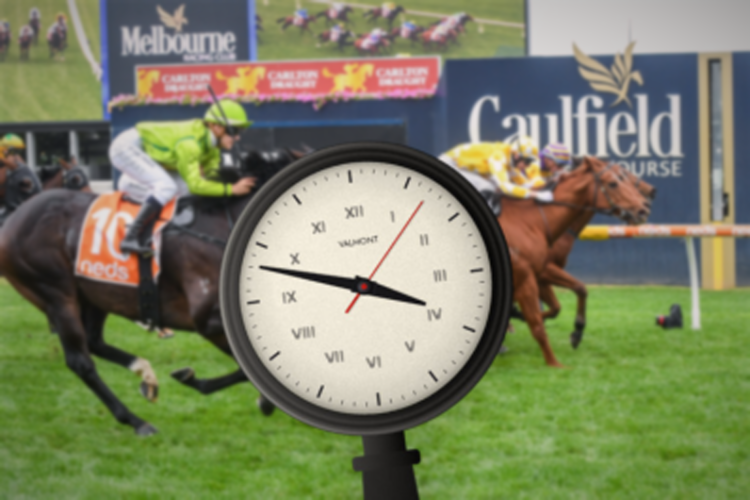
h=3 m=48 s=7
